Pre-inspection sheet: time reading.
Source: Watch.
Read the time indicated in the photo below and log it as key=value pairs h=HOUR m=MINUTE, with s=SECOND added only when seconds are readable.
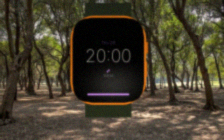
h=20 m=0
